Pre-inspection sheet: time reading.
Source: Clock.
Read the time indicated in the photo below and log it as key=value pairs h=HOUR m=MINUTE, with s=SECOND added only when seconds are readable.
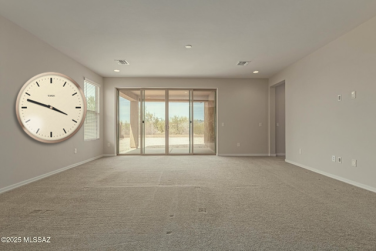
h=3 m=48
